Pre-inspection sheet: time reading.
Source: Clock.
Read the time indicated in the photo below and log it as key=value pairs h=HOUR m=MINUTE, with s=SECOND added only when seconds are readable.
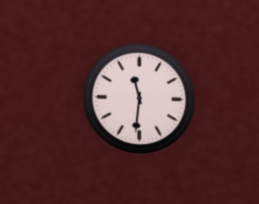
h=11 m=31
